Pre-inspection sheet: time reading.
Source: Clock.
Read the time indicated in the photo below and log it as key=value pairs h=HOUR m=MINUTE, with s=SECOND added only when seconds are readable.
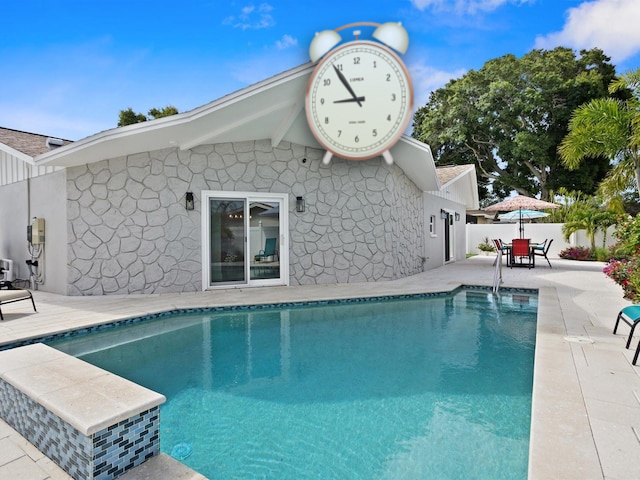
h=8 m=54
